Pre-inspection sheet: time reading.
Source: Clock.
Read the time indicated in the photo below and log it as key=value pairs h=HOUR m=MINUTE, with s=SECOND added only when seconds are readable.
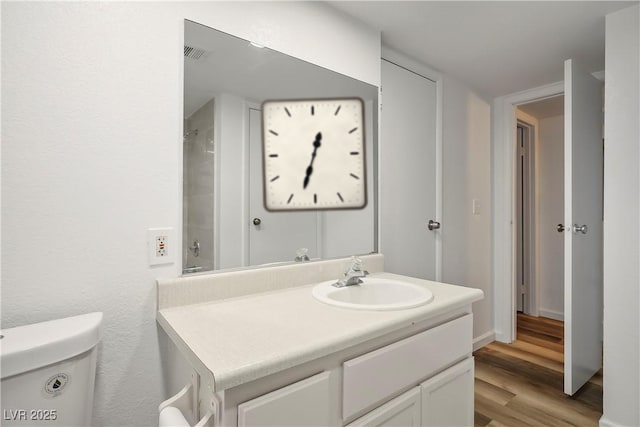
h=12 m=33
